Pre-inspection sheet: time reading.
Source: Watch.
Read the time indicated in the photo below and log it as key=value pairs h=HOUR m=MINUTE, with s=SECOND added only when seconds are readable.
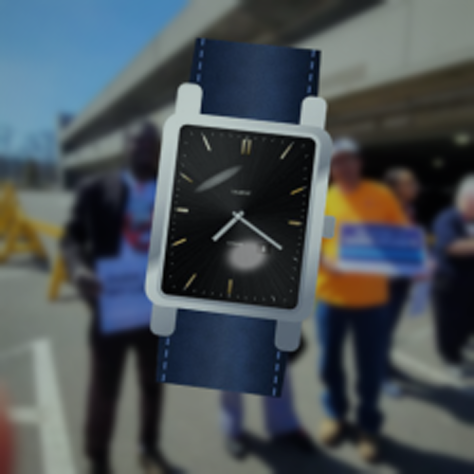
h=7 m=20
